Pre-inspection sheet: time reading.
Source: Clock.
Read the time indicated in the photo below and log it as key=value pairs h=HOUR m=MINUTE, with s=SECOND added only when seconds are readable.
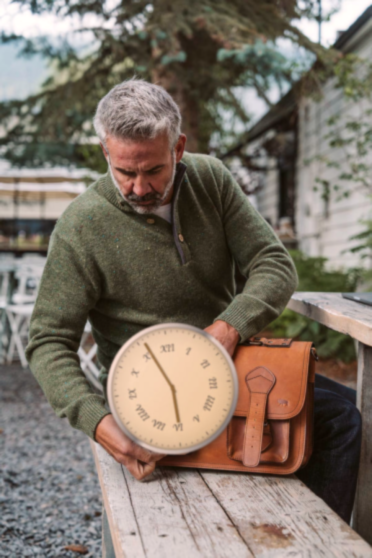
h=5 m=56
